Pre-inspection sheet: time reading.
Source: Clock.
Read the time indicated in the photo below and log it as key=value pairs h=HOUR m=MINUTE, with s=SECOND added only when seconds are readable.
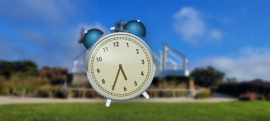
h=5 m=35
